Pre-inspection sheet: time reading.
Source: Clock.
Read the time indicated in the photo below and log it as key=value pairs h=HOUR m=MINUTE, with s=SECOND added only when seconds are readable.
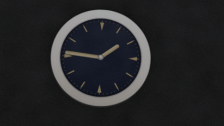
h=1 m=46
